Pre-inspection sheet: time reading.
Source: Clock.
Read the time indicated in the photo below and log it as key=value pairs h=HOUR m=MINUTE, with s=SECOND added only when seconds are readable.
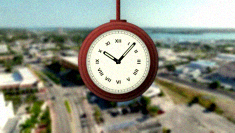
h=10 m=7
